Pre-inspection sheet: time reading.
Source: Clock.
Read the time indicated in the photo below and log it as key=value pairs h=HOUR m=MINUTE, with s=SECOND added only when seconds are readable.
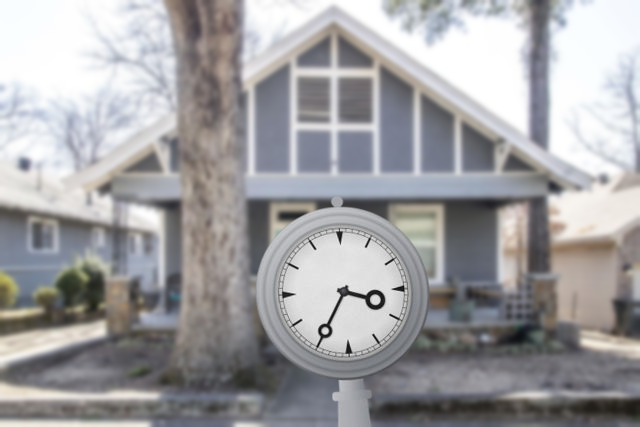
h=3 m=35
